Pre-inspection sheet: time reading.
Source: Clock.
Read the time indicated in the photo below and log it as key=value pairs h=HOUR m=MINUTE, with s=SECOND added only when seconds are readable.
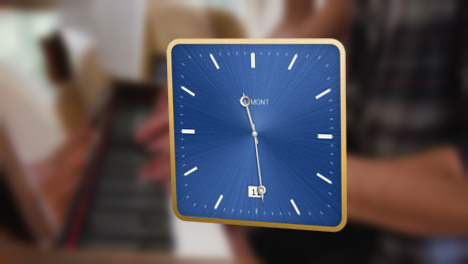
h=11 m=29
